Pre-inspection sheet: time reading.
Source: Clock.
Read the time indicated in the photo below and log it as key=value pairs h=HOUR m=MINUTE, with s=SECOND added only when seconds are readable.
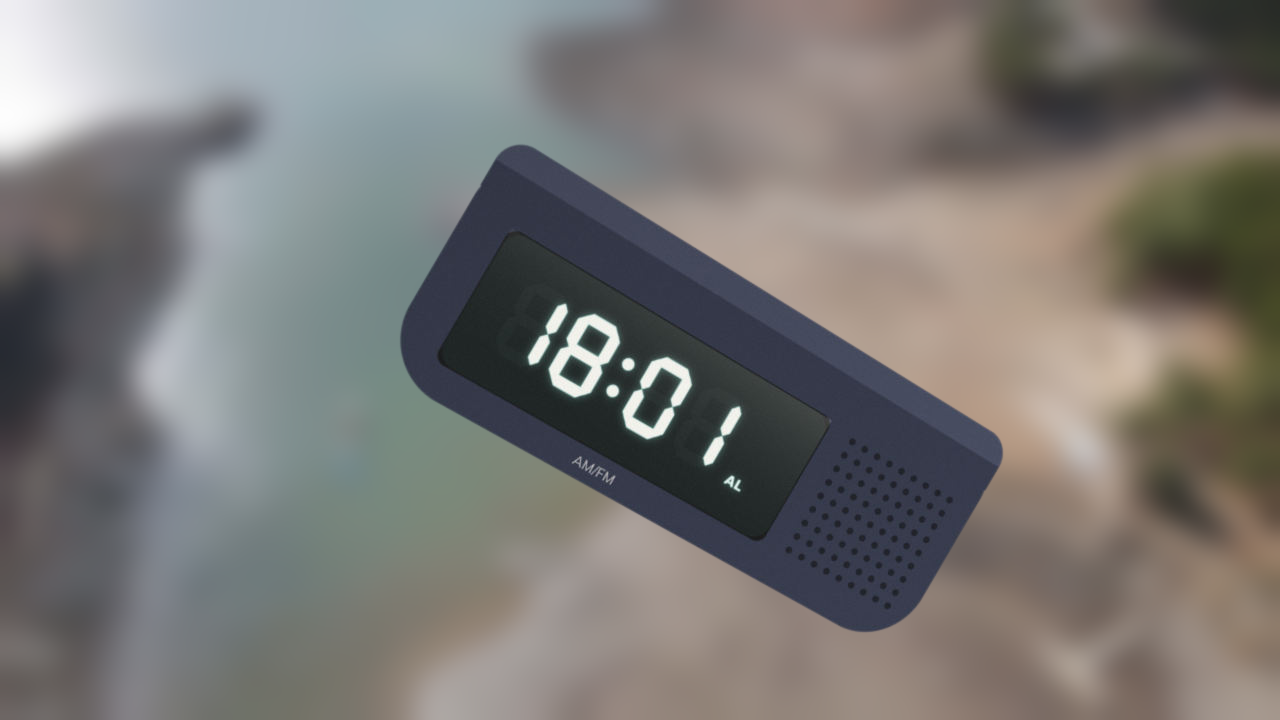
h=18 m=1
